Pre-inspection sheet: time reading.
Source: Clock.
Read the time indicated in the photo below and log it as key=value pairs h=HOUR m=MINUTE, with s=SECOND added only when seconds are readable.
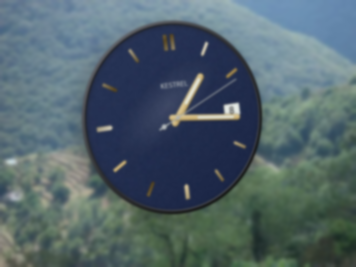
h=1 m=16 s=11
